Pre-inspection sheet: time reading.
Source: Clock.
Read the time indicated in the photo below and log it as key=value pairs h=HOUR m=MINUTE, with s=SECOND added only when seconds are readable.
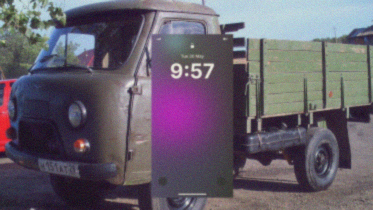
h=9 m=57
